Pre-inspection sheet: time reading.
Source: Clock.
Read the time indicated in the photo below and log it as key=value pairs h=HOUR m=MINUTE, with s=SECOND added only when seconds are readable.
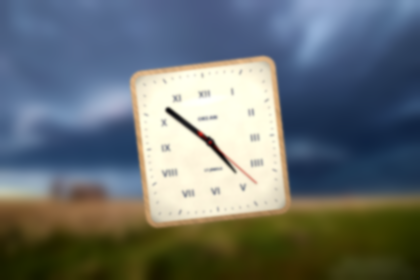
h=4 m=52 s=23
